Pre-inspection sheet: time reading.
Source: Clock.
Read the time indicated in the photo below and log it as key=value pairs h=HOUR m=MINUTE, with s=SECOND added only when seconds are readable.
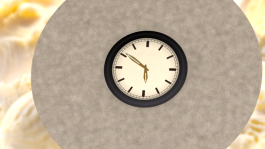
h=5 m=51
